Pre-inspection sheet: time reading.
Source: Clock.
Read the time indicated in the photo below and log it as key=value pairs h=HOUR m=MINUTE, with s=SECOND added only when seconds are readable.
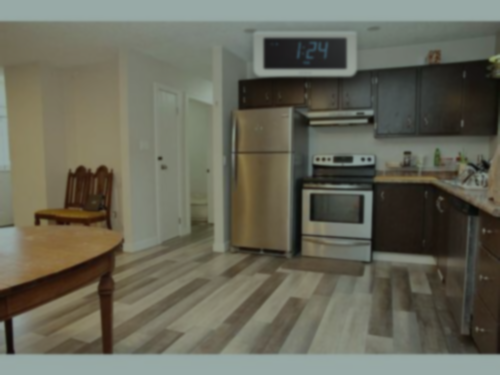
h=1 m=24
